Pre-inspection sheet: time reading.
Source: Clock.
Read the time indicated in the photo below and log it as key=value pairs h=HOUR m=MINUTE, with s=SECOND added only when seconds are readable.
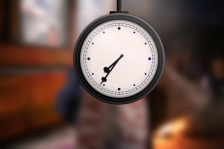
h=7 m=36
